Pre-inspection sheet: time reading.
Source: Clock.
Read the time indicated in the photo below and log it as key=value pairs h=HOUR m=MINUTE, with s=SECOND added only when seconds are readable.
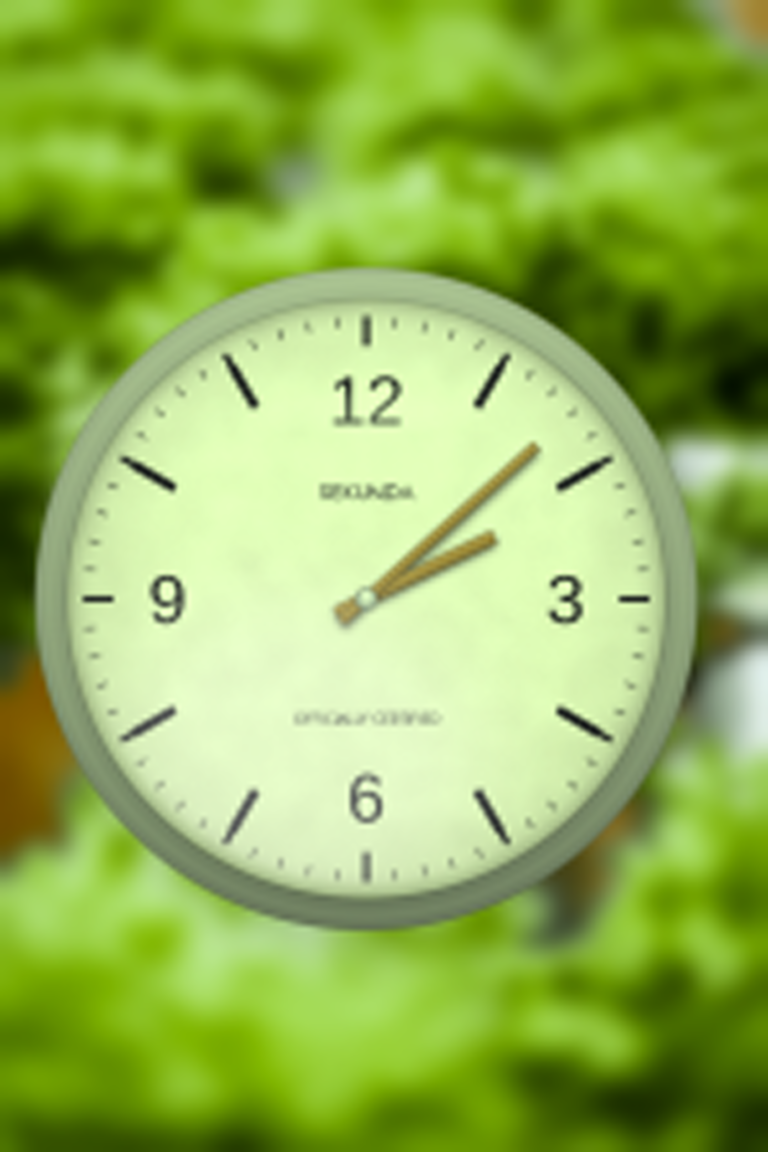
h=2 m=8
